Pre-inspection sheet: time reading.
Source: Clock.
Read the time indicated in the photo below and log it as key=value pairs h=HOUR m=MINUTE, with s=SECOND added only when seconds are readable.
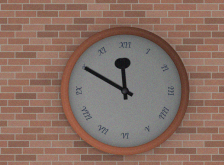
h=11 m=50
